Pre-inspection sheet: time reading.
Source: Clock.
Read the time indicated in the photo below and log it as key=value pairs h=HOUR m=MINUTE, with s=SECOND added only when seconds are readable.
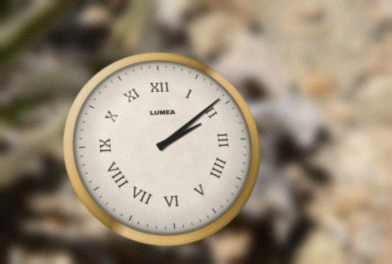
h=2 m=9
